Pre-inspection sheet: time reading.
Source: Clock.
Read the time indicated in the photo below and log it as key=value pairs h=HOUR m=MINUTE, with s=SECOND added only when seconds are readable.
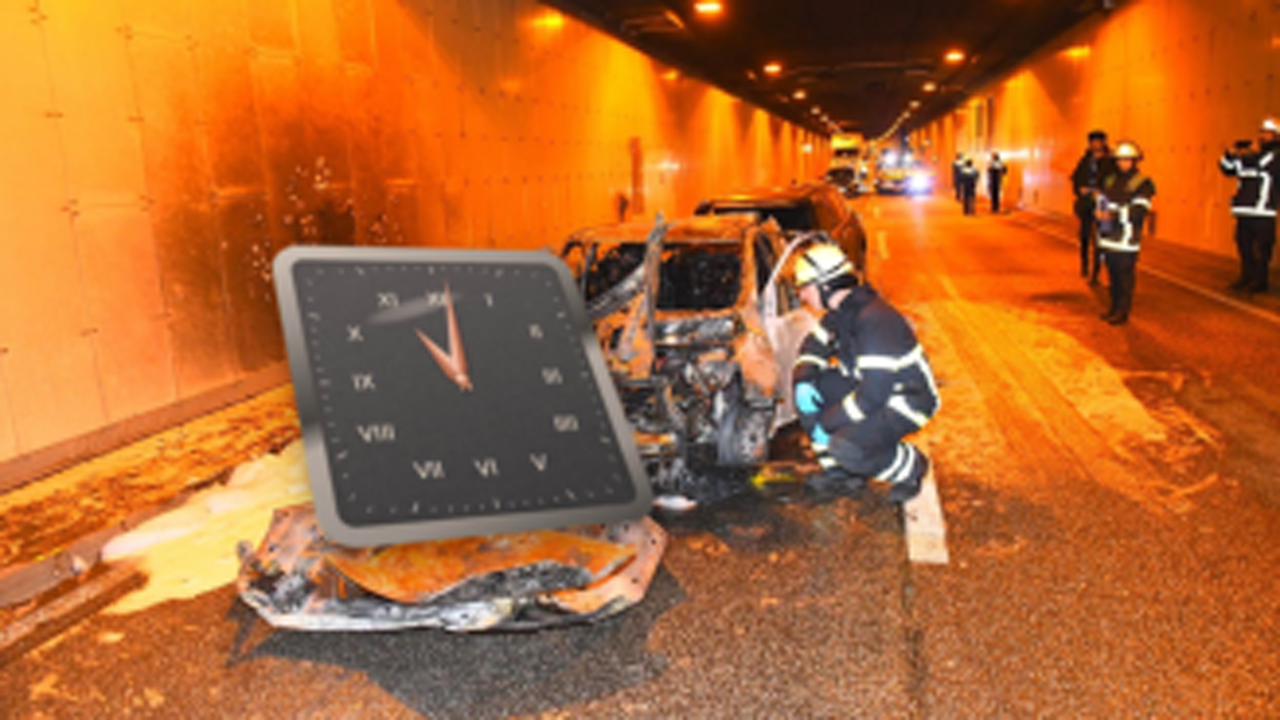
h=11 m=1
